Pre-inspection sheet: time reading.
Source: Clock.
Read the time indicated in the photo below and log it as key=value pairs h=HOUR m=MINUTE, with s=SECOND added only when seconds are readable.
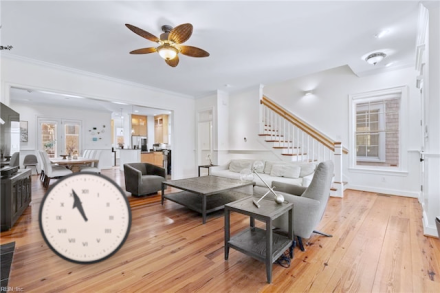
h=10 m=56
